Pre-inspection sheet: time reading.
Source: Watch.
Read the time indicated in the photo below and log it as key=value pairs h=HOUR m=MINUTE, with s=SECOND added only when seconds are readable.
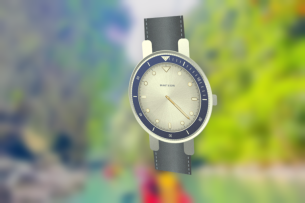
h=4 m=22
